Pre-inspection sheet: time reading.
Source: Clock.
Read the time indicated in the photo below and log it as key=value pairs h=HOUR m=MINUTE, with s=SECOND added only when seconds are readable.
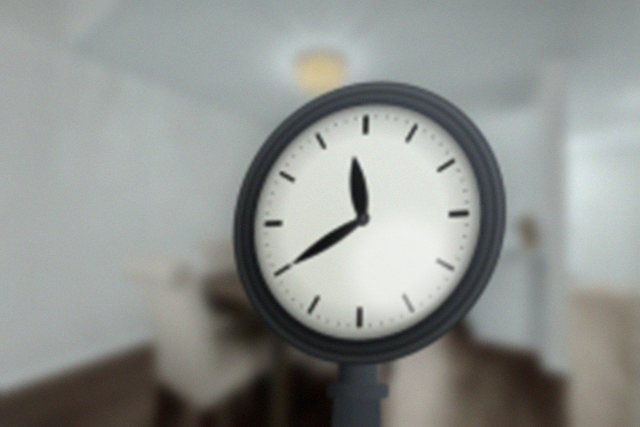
h=11 m=40
